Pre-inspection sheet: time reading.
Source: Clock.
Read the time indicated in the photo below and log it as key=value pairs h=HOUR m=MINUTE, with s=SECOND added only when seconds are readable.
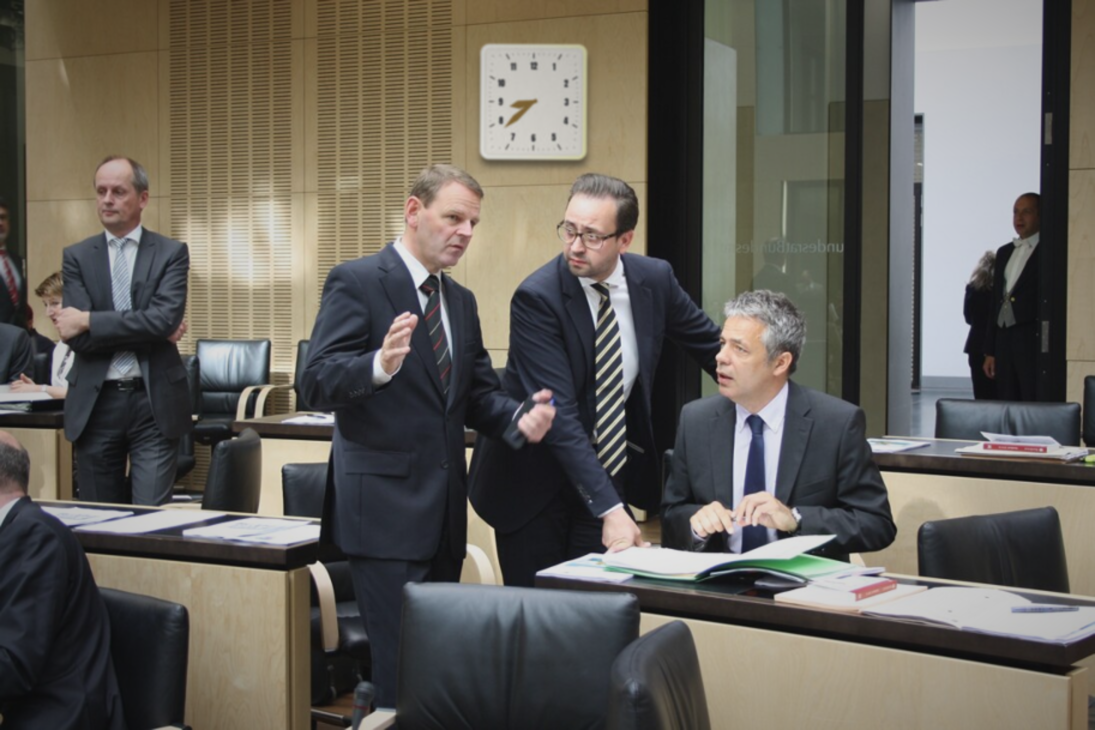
h=8 m=38
